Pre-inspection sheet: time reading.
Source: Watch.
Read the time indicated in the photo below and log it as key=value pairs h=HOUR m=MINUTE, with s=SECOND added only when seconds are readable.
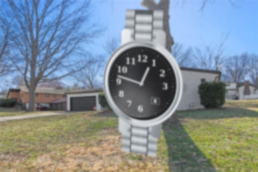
h=12 m=47
